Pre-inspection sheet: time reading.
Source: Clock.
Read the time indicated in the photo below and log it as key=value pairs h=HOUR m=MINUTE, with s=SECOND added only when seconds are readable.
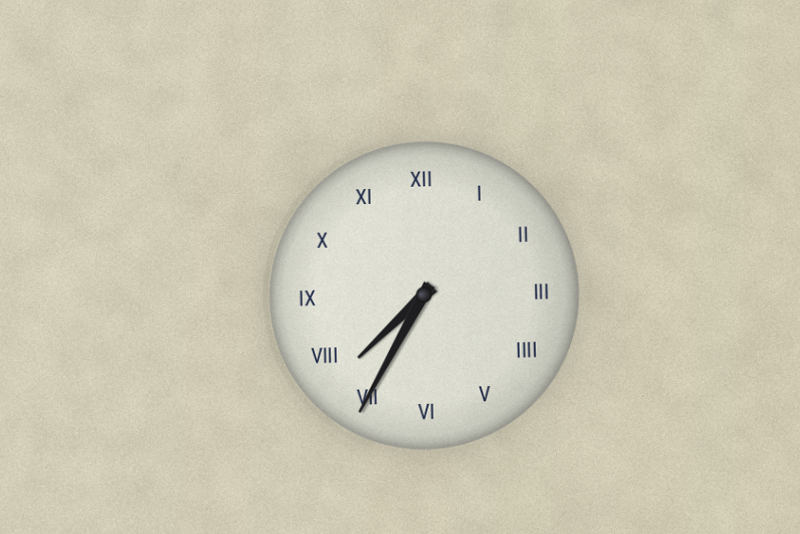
h=7 m=35
